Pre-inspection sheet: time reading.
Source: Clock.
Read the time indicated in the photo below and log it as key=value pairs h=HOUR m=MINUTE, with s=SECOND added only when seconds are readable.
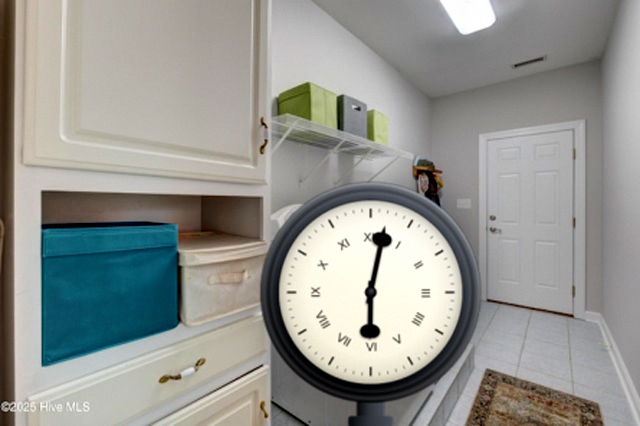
h=6 m=2
